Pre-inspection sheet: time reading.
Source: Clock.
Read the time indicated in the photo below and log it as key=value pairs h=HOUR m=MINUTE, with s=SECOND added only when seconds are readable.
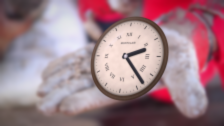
h=2 m=23
